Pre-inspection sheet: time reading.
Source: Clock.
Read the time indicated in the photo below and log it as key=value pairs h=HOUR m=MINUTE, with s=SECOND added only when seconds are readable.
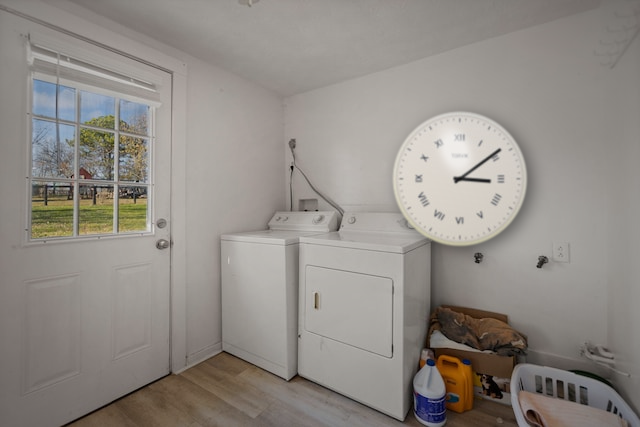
h=3 m=9
